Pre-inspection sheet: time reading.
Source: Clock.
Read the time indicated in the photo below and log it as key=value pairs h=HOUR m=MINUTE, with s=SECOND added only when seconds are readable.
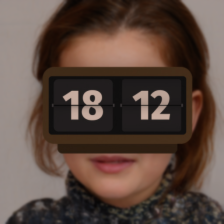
h=18 m=12
